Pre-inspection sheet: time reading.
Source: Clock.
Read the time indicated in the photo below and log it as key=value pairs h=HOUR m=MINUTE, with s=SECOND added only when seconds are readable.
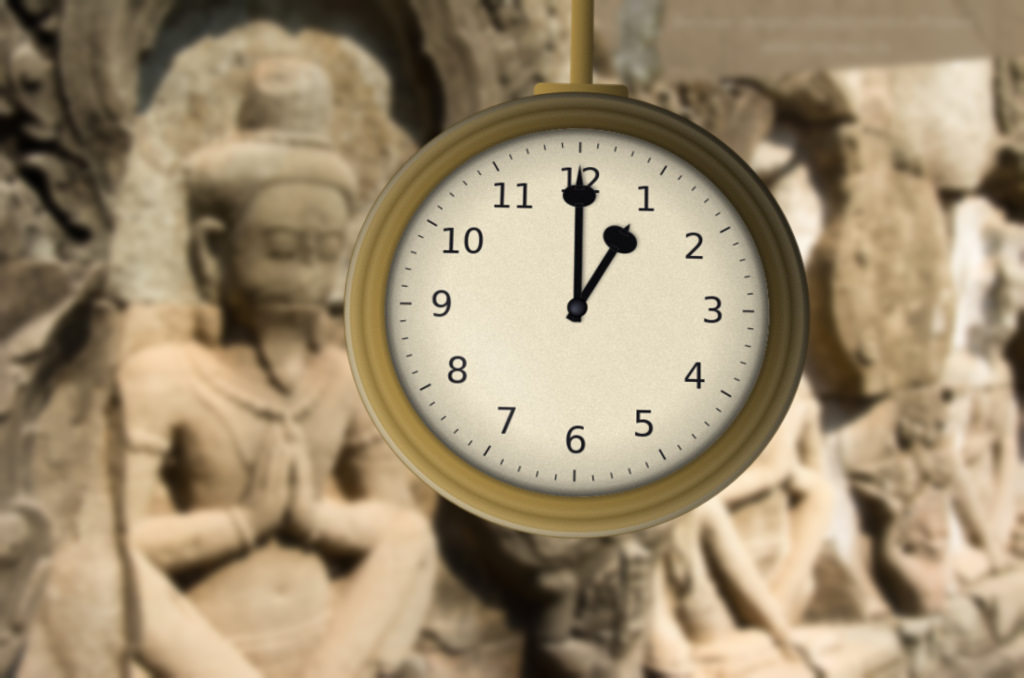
h=1 m=0
